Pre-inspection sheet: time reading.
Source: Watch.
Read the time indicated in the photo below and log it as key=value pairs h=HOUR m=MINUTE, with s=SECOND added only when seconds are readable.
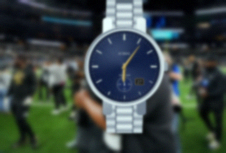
h=6 m=6
